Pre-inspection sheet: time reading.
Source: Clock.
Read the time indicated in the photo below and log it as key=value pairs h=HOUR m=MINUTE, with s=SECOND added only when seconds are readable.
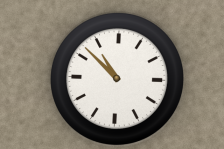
h=10 m=52
